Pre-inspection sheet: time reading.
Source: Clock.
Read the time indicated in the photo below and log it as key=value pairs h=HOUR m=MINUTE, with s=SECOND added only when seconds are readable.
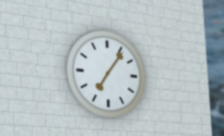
h=7 m=6
